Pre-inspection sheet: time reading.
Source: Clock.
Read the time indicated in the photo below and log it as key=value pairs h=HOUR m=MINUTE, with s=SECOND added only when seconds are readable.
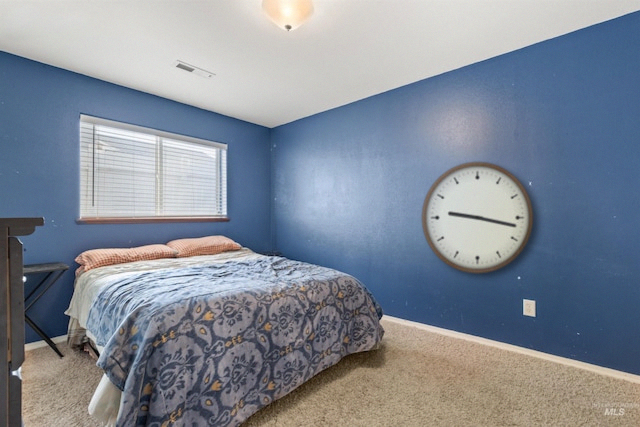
h=9 m=17
